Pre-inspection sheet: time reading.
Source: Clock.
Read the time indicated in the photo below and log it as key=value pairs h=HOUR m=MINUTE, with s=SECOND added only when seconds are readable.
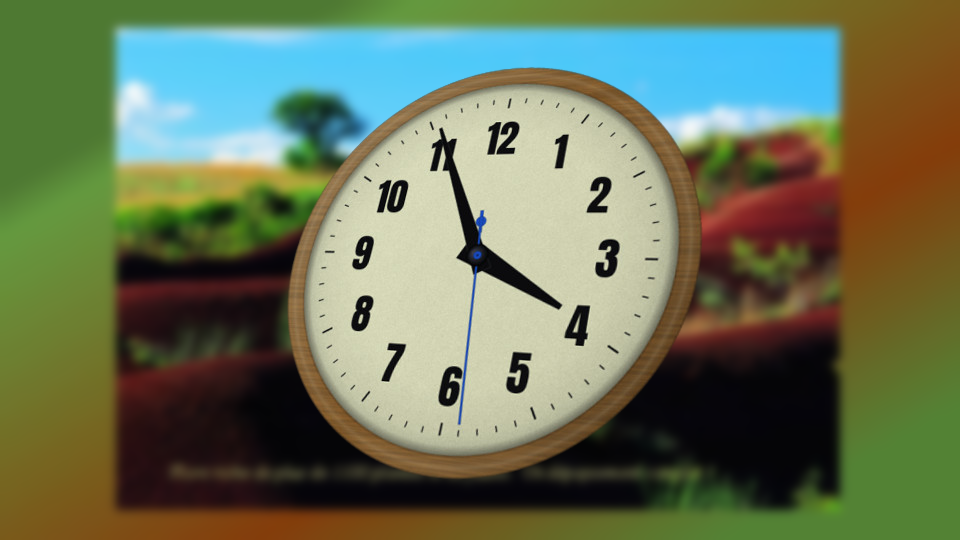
h=3 m=55 s=29
